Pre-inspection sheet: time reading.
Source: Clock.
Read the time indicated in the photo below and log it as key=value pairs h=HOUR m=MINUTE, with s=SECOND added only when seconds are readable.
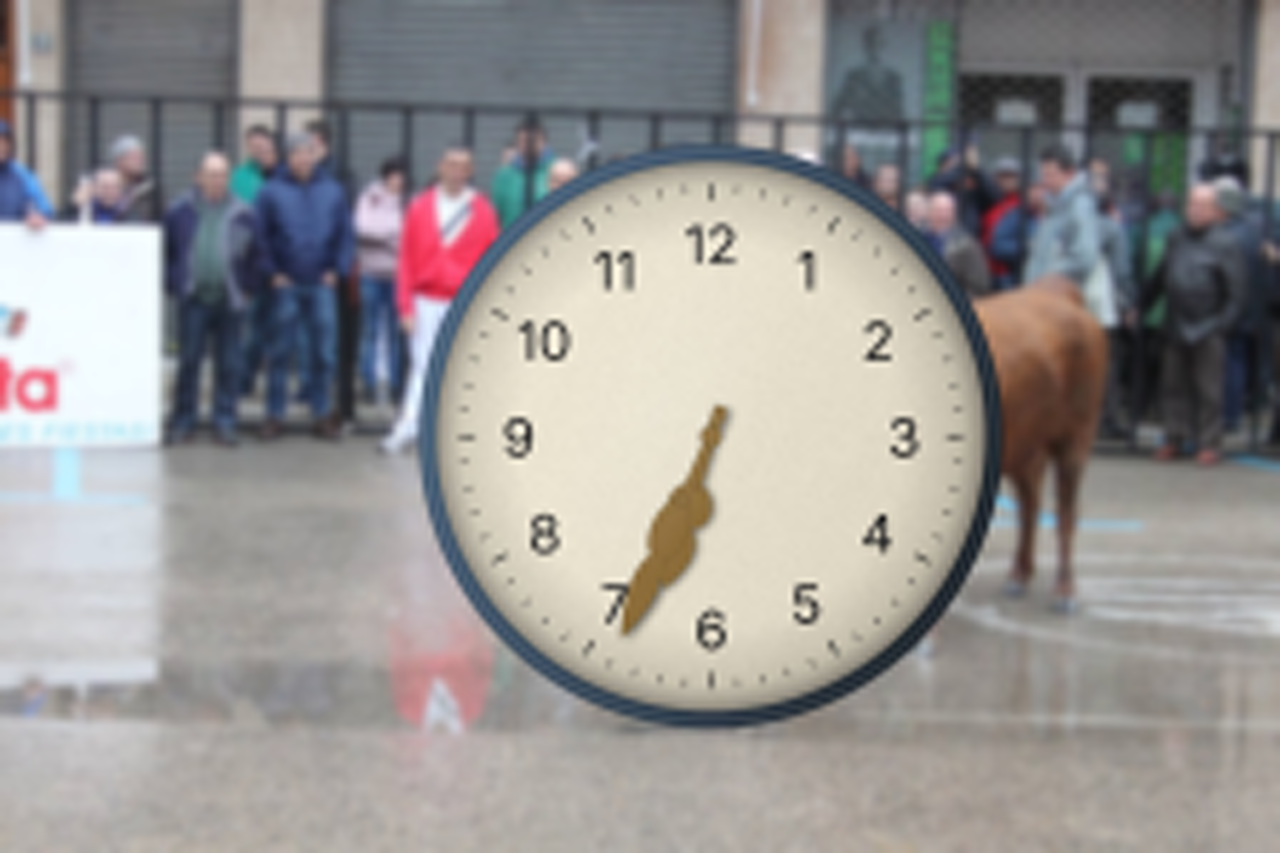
h=6 m=34
